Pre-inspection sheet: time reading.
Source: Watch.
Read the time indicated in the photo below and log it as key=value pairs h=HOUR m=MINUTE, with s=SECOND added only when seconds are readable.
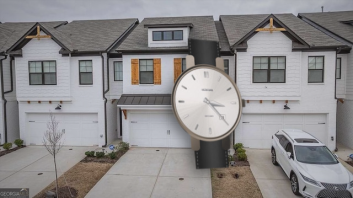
h=3 m=23
